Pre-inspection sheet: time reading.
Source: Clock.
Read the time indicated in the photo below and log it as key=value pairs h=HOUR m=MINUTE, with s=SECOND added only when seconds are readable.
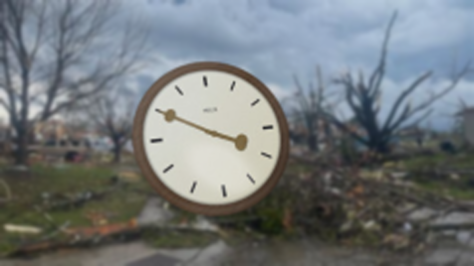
h=3 m=50
